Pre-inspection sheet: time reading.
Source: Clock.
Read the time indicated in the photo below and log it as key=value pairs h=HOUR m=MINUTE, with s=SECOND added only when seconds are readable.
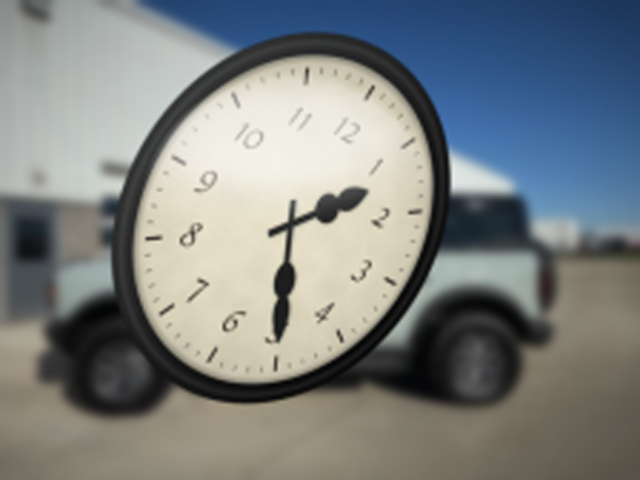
h=1 m=25
